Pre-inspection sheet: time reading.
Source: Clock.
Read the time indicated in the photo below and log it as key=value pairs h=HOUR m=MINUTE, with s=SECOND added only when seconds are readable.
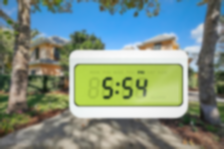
h=5 m=54
